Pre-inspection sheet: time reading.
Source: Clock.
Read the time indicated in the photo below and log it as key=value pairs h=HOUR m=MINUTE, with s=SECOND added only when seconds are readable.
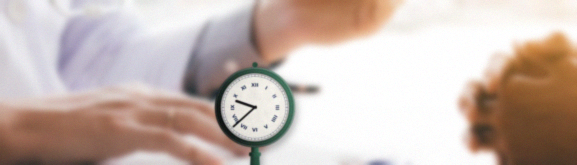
h=9 m=38
